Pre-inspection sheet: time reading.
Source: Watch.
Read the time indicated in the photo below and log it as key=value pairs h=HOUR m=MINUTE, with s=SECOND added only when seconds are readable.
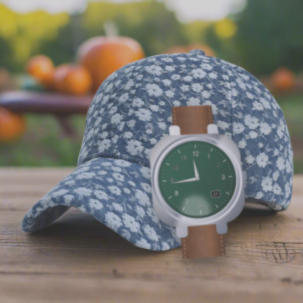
h=11 m=44
